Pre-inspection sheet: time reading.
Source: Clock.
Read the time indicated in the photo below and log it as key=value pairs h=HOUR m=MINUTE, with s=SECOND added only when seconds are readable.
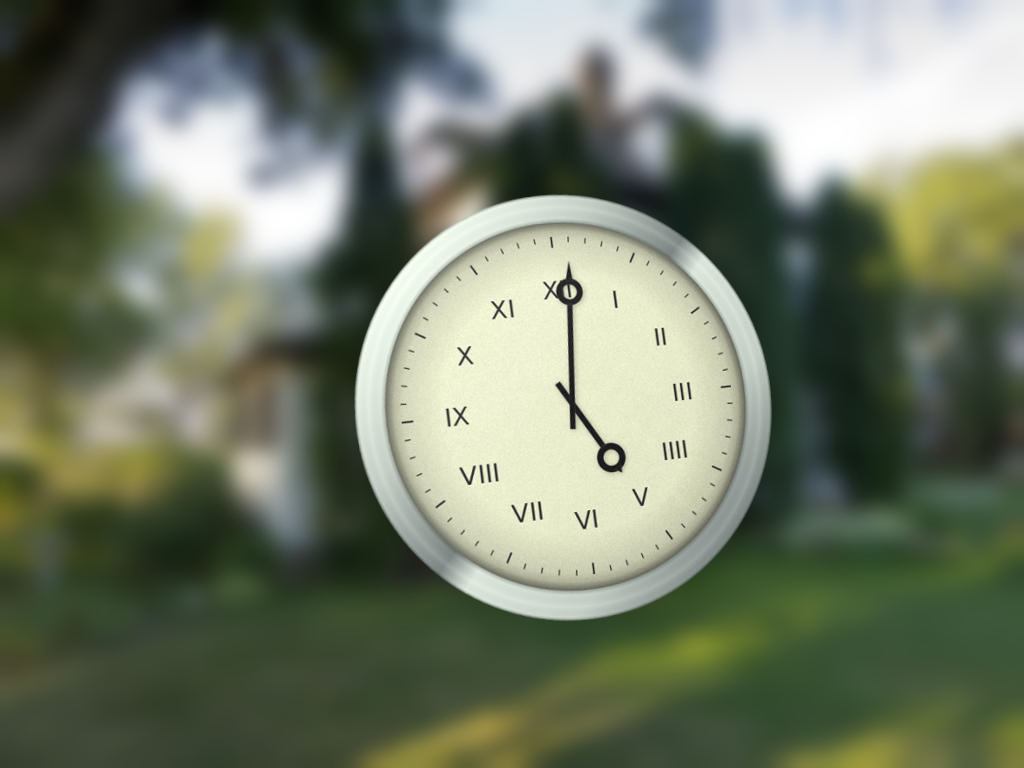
h=5 m=1
